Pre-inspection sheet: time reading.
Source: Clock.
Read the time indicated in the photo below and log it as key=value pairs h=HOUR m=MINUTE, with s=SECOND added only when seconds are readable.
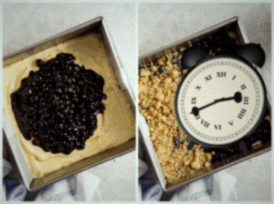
h=2 m=41
